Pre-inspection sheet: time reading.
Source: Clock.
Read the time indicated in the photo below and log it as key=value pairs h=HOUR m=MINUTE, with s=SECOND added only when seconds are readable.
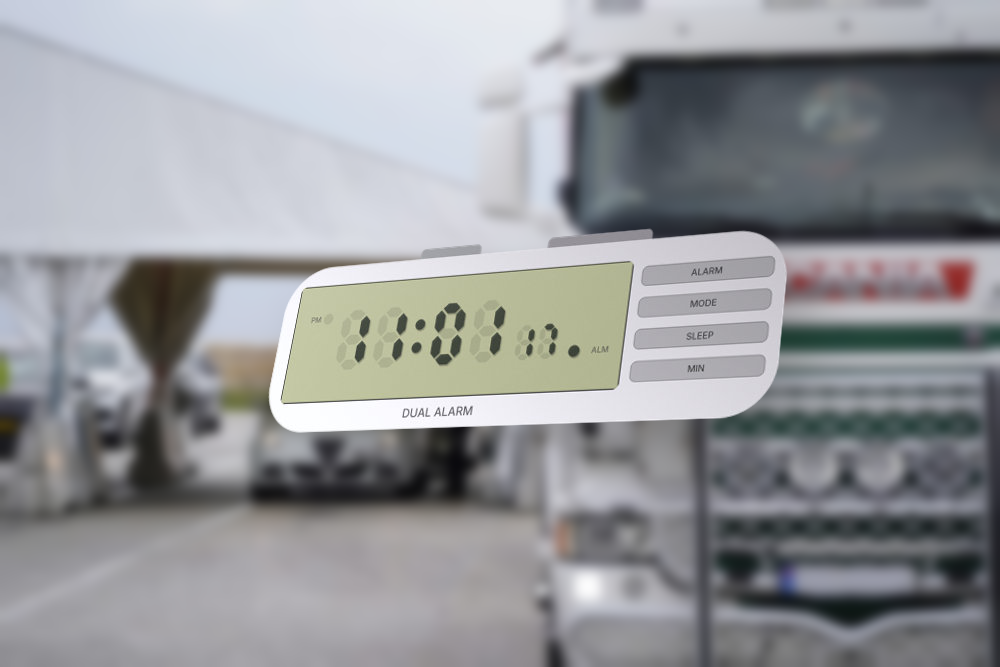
h=11 m=1 s=17
